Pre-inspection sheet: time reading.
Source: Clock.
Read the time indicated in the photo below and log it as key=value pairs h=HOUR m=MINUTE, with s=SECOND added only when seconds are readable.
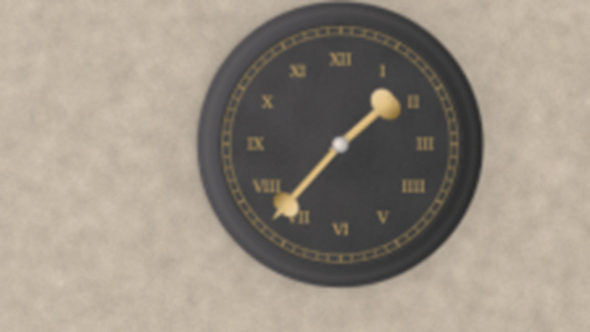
h=1 m=37
